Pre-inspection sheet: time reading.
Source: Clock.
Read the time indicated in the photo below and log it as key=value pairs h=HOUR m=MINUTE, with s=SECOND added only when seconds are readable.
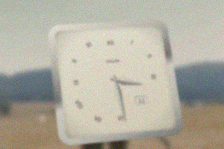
h=3 m=29
